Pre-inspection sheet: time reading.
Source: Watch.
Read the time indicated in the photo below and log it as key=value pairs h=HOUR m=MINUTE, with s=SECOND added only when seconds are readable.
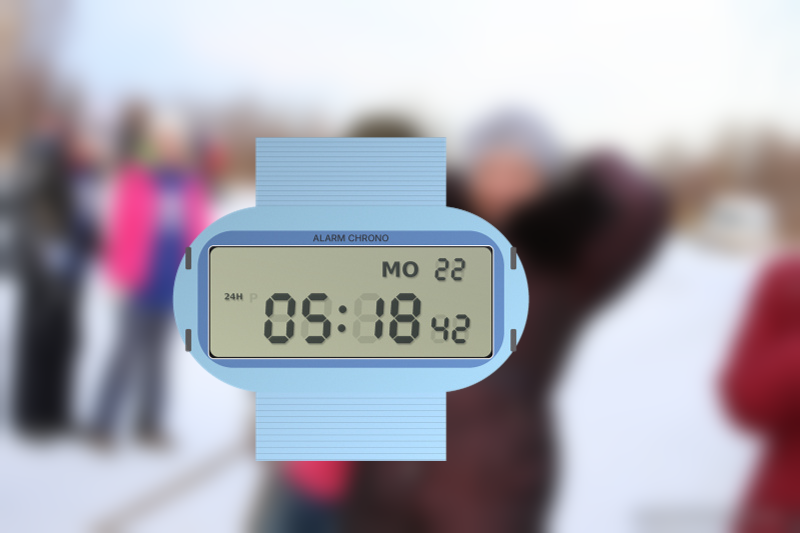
h=5 m=18 s=42
